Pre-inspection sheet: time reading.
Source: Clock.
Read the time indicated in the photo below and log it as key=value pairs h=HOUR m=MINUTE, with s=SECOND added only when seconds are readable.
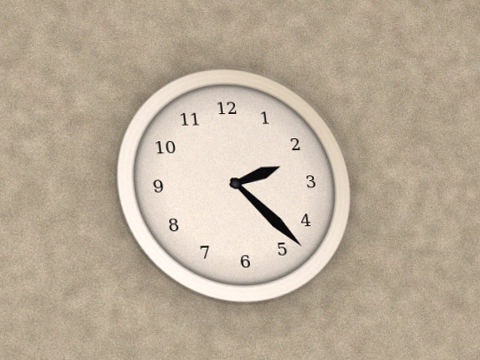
h=2 m=23
